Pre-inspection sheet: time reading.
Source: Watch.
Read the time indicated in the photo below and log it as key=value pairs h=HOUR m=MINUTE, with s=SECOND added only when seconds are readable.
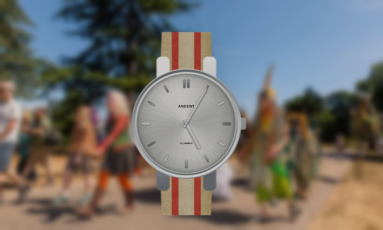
h=5 m=5
